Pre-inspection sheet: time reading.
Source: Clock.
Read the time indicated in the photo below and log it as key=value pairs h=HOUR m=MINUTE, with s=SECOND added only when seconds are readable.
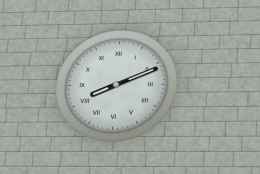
h=8 m=11
